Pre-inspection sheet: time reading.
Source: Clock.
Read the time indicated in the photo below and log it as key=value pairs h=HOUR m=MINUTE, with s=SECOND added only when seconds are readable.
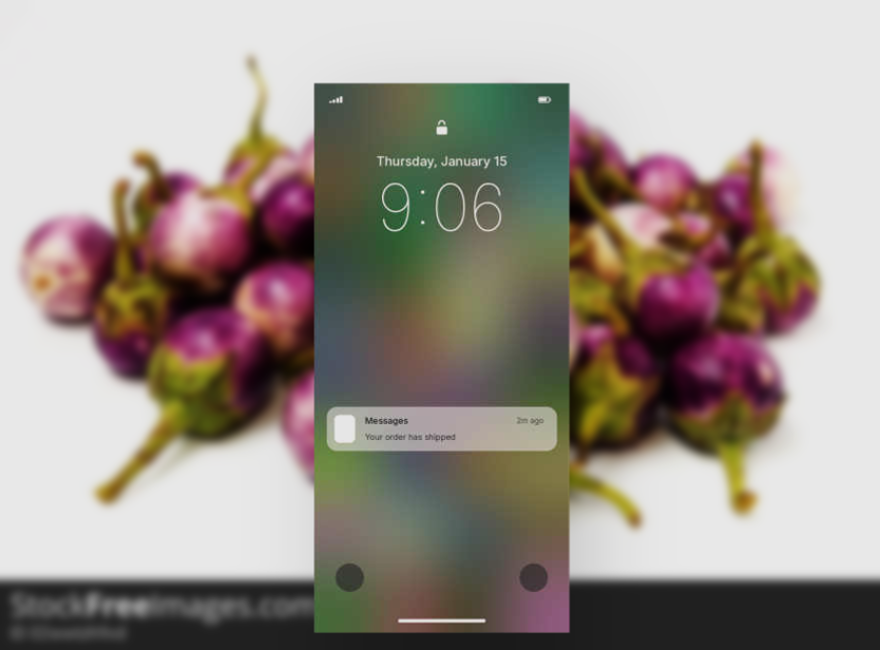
h=9 m=6
